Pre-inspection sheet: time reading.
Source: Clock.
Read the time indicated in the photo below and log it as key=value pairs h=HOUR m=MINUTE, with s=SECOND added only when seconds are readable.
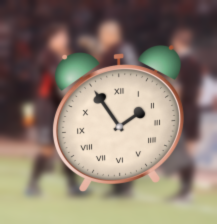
h=1 m=55
